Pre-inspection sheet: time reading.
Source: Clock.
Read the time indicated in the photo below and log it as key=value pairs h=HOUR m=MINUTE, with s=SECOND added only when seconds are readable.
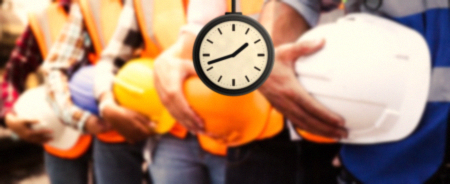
h=1 m=42
